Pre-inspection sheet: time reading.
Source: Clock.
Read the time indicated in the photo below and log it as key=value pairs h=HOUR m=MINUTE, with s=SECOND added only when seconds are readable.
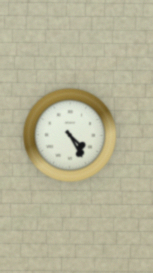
h=4 m=25
